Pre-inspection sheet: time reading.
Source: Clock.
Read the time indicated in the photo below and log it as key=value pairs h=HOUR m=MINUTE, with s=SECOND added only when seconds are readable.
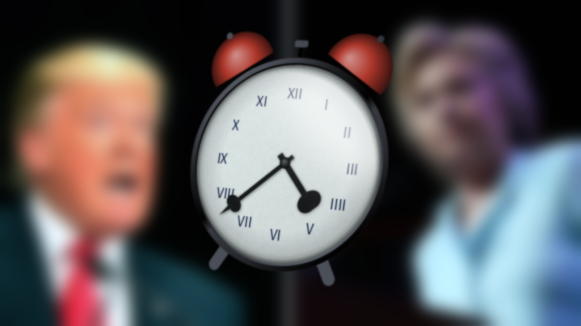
h=4 m=38
